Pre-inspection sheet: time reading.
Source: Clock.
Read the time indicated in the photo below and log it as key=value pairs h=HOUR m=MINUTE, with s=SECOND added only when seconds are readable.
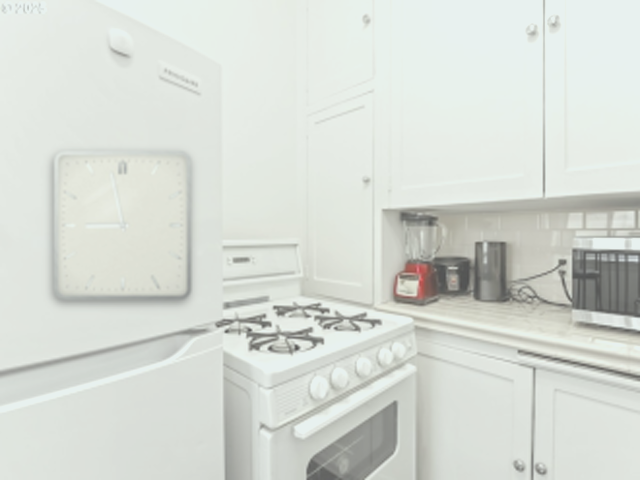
h=8 m=58
